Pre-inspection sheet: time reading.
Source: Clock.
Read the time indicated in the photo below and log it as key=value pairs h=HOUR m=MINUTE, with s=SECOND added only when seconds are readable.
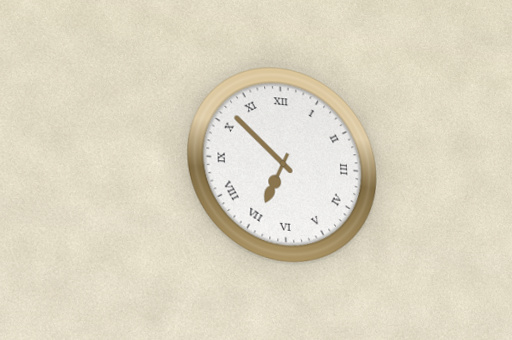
h=6 m=52
